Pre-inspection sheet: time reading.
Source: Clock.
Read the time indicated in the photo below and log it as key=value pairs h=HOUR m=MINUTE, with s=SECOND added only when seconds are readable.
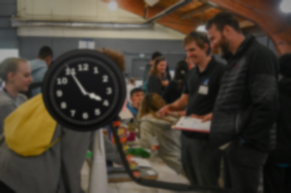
h=3 m=55
